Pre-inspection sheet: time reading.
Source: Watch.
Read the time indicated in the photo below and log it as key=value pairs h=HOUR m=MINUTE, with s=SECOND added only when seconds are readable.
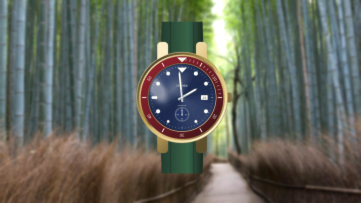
h=1 m=59
